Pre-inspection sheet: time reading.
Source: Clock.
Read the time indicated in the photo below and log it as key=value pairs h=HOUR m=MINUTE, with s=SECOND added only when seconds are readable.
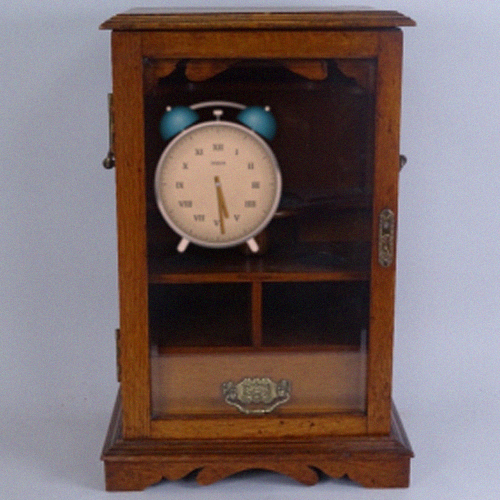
h=5 m=29
